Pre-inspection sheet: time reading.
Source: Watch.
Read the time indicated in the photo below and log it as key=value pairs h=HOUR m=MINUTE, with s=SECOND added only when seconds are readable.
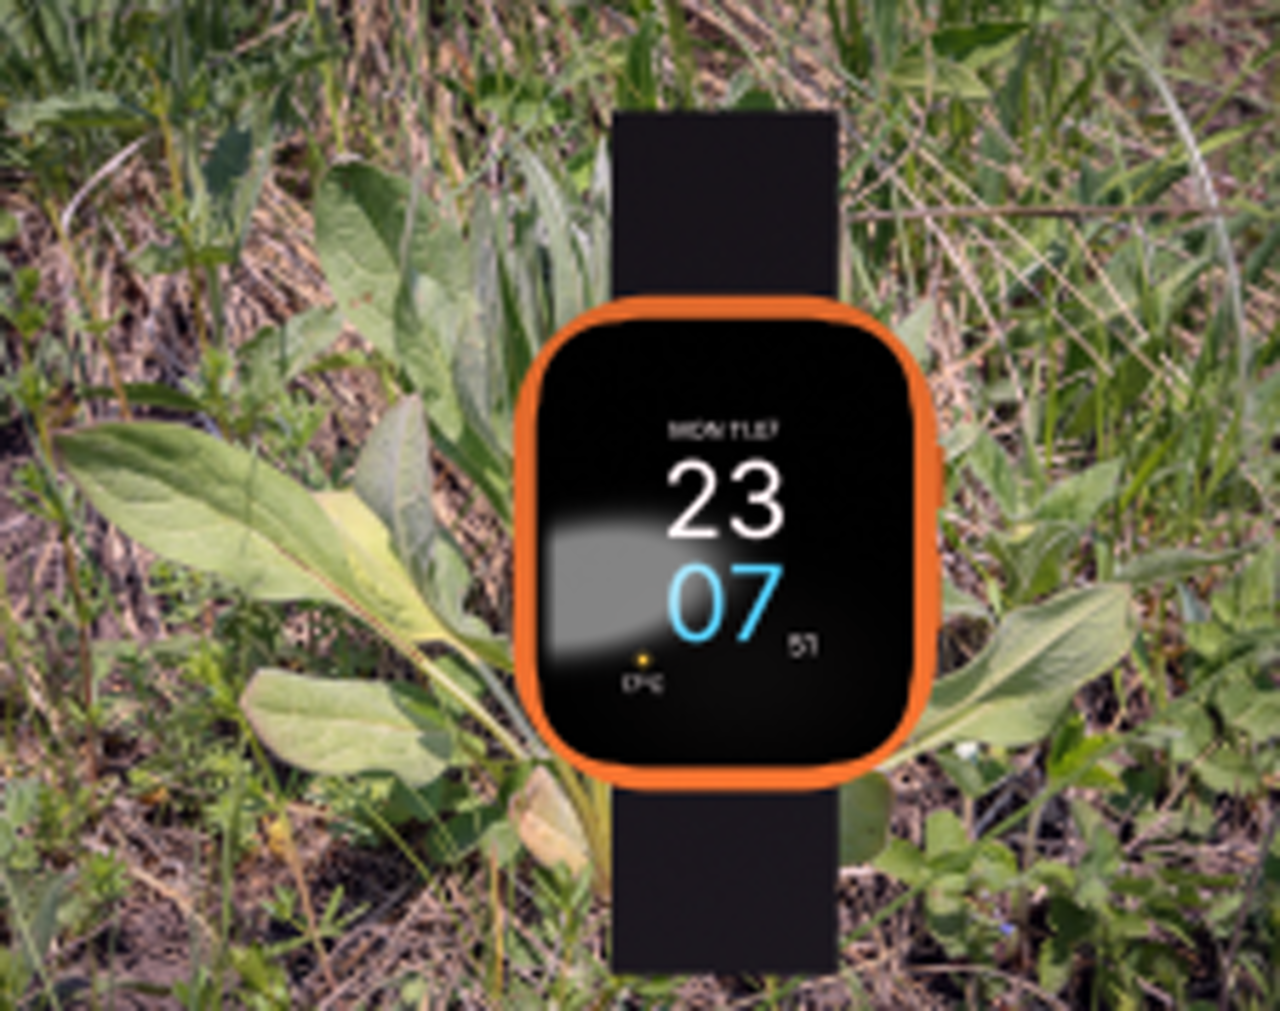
h=23 m=7
